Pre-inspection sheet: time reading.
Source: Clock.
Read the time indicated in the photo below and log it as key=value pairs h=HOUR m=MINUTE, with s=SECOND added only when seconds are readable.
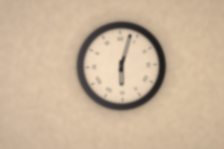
h=6 m=3
